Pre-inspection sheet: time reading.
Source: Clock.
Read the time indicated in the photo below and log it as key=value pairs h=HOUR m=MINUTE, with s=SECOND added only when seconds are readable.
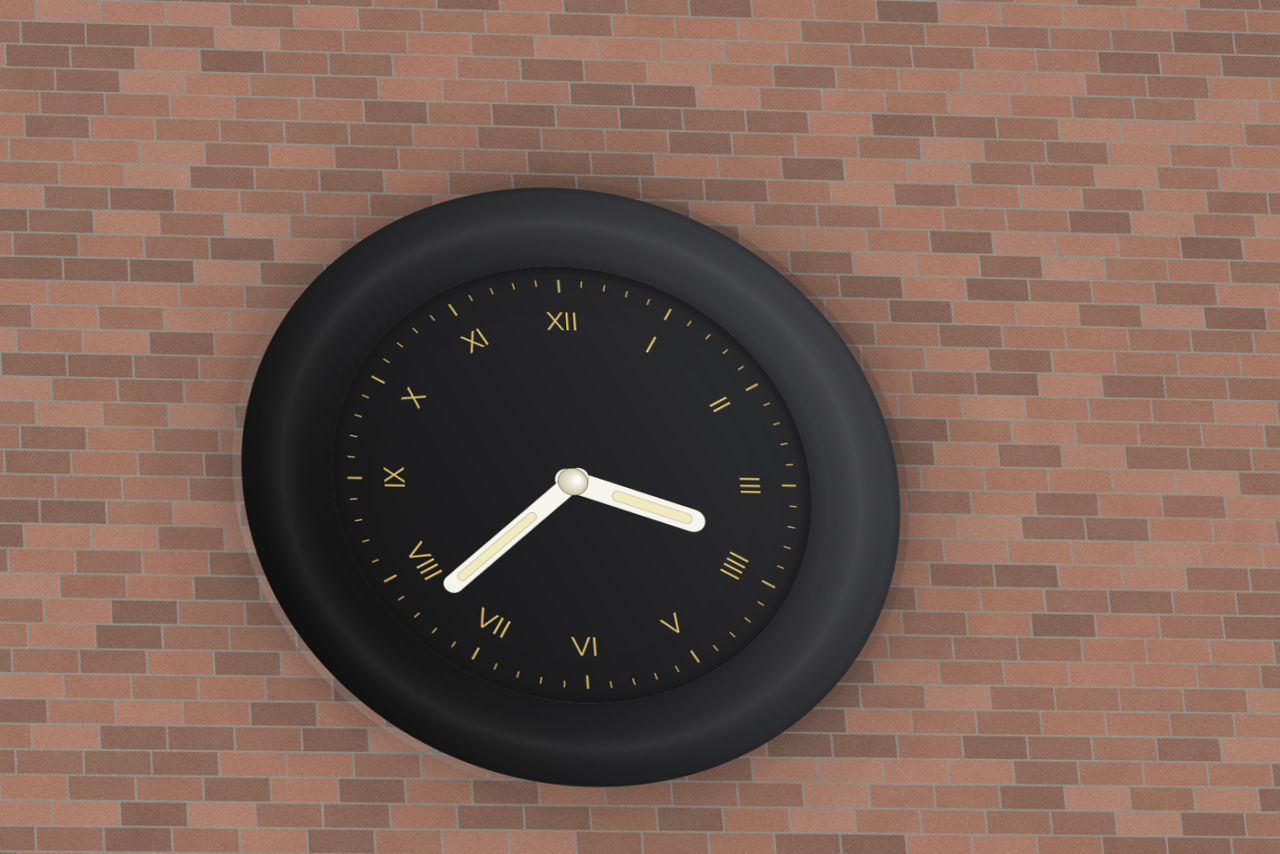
h=3 m=38
